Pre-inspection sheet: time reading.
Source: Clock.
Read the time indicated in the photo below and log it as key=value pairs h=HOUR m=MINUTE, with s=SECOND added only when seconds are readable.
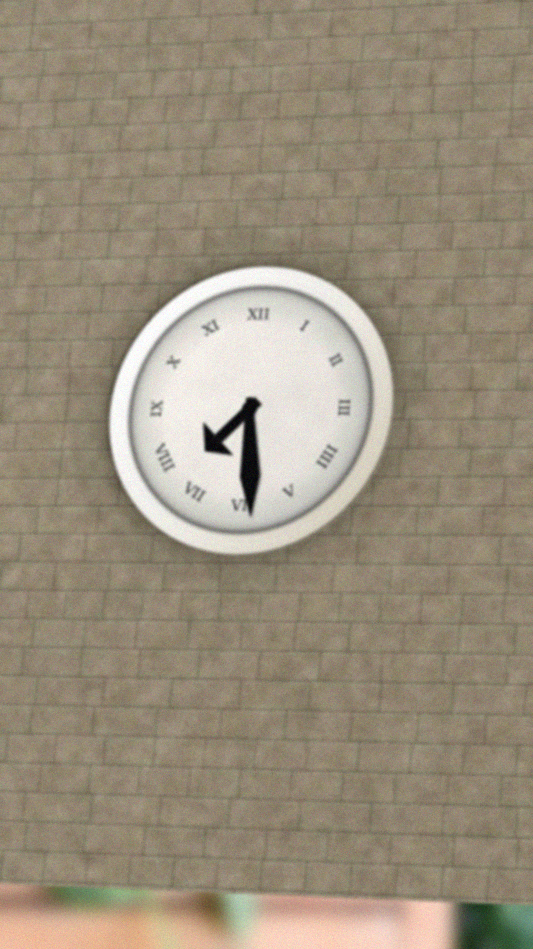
h=7 m=29
